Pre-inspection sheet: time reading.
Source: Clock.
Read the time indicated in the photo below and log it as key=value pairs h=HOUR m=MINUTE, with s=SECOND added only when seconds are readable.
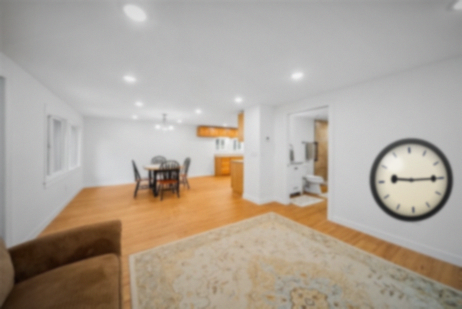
h=9 m=15
